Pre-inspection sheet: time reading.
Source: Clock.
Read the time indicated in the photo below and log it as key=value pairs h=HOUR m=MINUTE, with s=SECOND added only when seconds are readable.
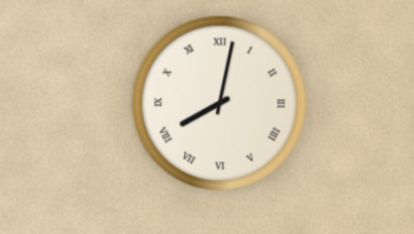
h=8 m=2
